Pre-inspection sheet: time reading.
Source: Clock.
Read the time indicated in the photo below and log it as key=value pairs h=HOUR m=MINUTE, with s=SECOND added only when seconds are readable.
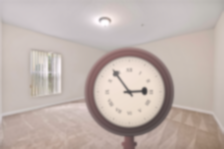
h=2 m=54
